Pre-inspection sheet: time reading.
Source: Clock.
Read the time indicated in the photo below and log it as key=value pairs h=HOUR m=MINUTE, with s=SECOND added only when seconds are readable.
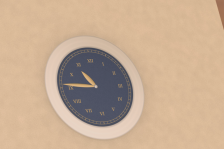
h=10 m=46
